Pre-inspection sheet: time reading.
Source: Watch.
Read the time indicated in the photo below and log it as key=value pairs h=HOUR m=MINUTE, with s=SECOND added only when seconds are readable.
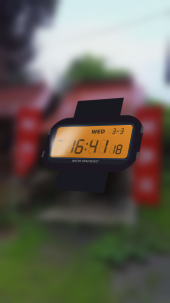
h=16 m=41 s=18
